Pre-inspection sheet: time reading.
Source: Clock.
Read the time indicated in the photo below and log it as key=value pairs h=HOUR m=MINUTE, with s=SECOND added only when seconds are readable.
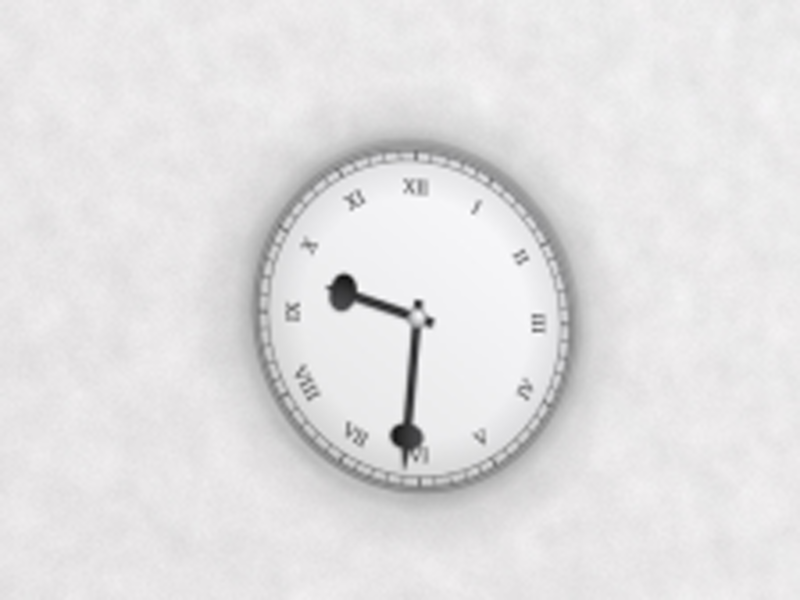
h=9 m=31
